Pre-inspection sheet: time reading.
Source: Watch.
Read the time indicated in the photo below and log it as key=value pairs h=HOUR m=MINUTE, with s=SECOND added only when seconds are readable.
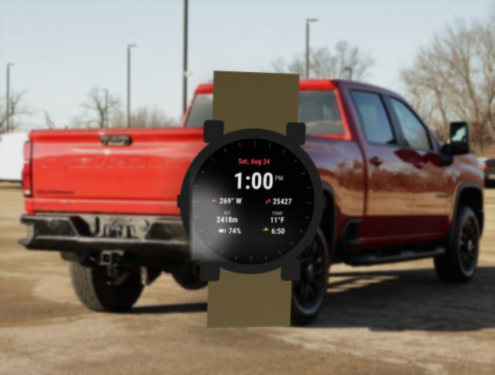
h=1 m=0
